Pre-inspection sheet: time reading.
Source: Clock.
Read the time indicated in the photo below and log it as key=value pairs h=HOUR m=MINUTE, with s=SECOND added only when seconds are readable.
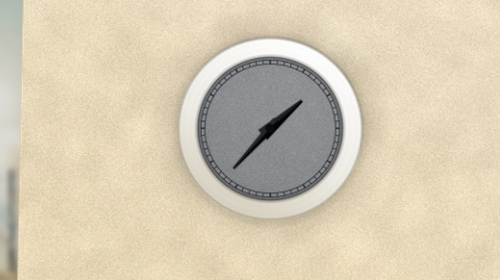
h=1 m=37
